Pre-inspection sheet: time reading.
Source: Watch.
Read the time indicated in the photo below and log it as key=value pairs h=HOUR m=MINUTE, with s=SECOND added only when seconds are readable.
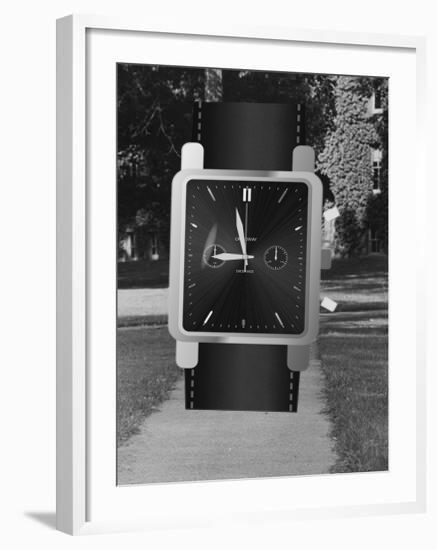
h=8 m=58
